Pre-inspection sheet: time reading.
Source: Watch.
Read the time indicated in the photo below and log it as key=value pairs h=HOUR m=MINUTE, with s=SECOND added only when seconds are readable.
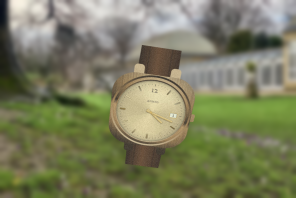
h=4 m=18
